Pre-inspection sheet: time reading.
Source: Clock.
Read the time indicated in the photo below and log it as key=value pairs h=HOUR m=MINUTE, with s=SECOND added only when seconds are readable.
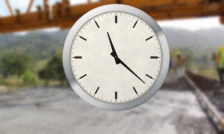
h=11 m=22
